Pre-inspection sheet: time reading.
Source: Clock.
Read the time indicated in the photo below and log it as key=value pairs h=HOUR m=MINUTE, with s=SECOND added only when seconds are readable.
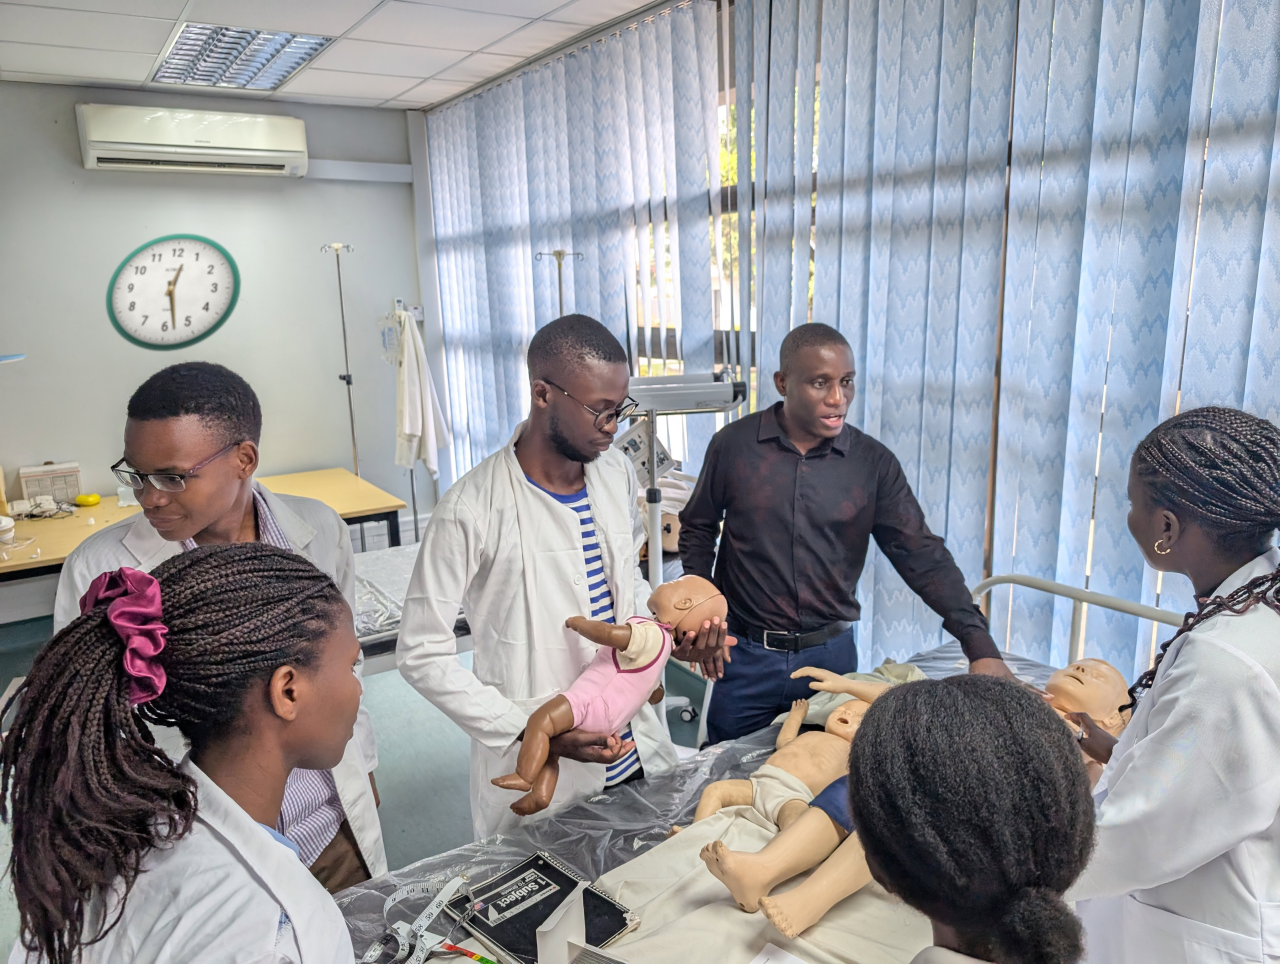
h=12 m=28
